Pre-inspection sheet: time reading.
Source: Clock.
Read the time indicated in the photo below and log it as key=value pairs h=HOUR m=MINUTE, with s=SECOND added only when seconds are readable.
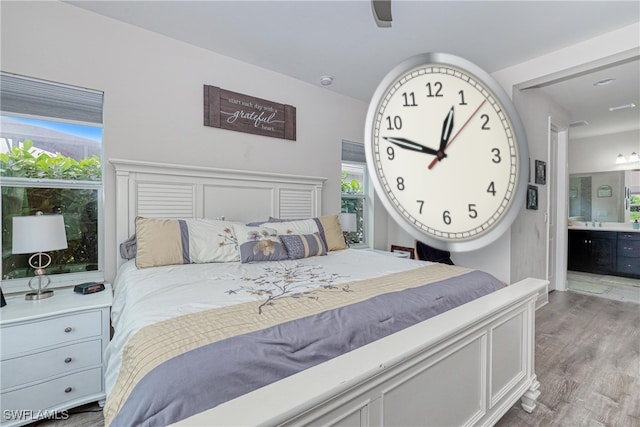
h=12 m=47 s=8
